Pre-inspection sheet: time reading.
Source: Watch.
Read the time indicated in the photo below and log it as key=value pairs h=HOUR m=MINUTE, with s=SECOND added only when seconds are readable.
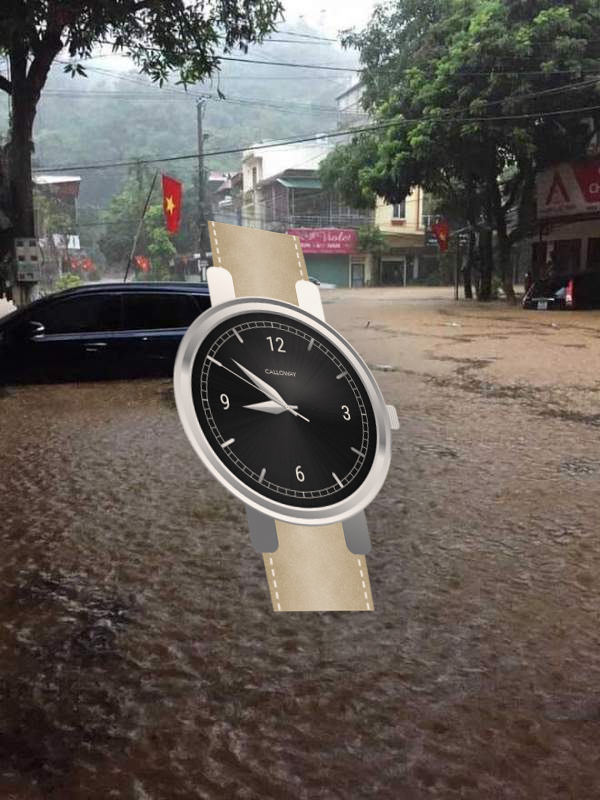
h=8 m=51 s=50
